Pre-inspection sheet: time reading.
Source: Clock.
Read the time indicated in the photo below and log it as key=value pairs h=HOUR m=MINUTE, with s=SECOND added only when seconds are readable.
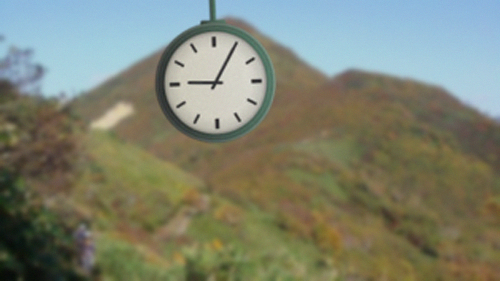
h=9 m=5
